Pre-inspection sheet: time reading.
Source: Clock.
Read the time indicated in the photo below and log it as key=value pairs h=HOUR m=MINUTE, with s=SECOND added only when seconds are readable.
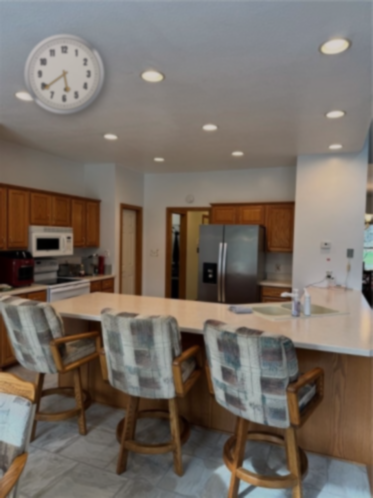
h=5 m=39
